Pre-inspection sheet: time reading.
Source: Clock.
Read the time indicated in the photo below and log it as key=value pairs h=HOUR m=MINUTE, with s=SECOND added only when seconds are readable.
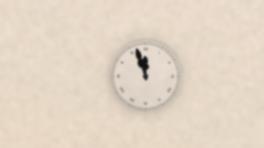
h=11 m=57
